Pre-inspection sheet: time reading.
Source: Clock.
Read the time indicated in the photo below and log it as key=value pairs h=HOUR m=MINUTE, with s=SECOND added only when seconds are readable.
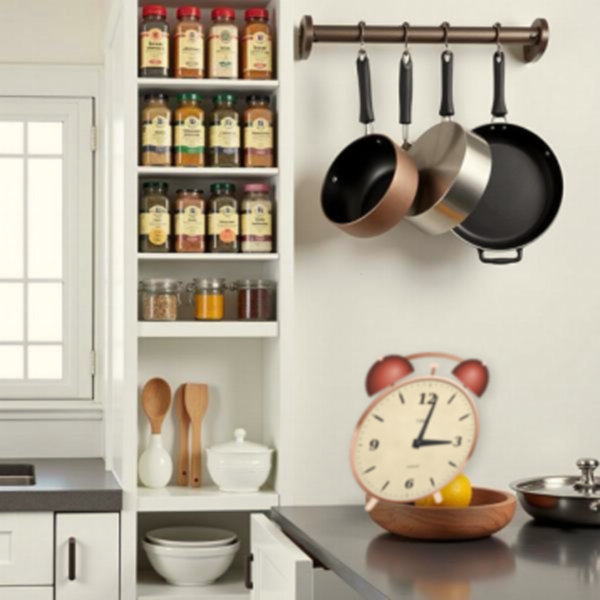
h=3 m=2
